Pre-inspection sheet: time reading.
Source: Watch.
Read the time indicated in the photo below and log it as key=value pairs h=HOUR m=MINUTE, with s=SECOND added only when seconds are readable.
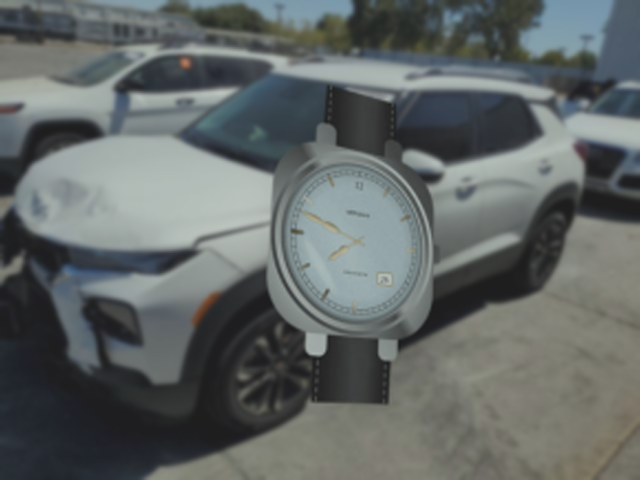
h=7 m=48
